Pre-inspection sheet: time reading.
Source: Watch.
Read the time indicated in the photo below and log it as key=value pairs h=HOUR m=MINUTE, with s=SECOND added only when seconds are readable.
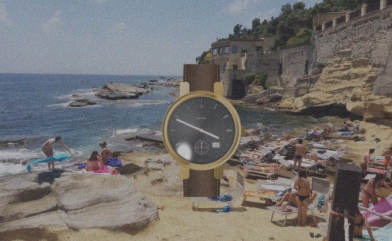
h=3 m=49
